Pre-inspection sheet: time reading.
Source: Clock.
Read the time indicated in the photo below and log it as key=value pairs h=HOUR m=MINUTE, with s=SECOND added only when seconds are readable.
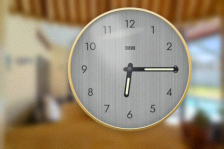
h=6 m=15
